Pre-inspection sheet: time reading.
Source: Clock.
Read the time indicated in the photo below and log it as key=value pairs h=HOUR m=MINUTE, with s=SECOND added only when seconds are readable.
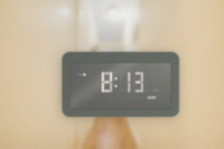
h=8 m=13
